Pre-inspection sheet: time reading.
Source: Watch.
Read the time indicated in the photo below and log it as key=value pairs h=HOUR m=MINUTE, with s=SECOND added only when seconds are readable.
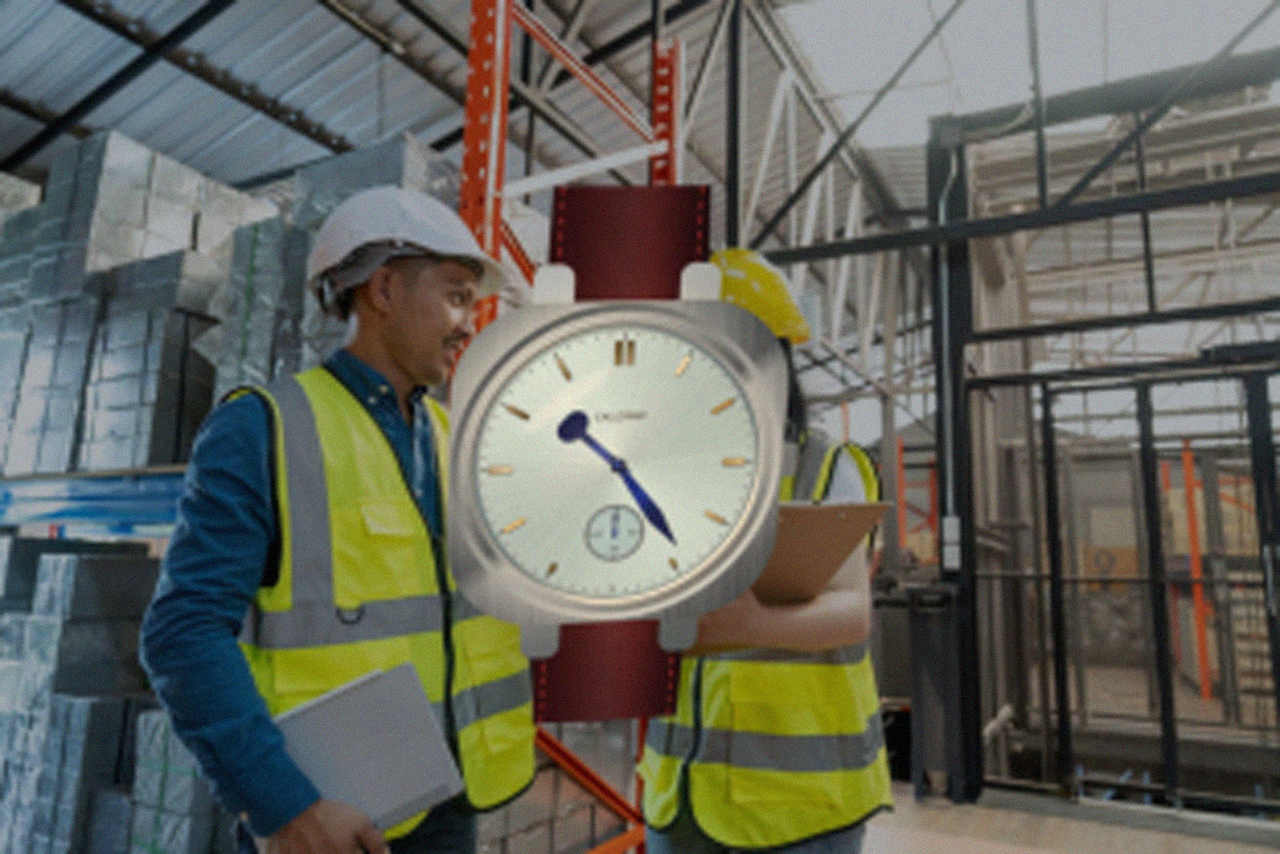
h=10 m=24
